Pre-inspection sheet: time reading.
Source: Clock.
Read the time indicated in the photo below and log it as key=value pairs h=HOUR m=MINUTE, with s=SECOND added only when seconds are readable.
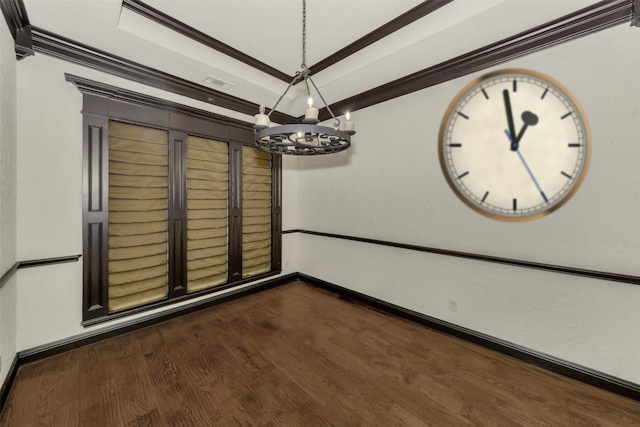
h=12 m=58 s=25
